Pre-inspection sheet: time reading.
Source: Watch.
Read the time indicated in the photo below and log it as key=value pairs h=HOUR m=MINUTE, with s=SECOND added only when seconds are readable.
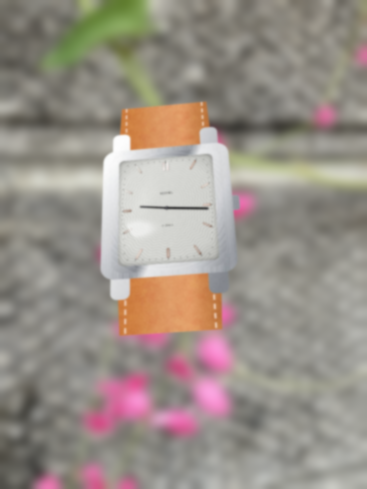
h=9 m=16
